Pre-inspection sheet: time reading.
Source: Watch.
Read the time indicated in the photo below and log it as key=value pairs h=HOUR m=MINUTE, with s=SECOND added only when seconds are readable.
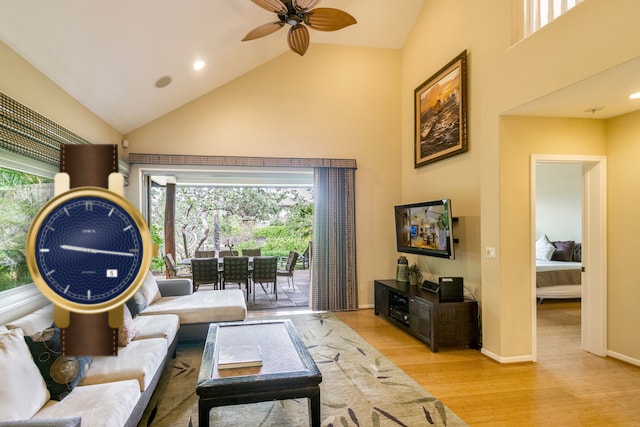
h=9 m=16
